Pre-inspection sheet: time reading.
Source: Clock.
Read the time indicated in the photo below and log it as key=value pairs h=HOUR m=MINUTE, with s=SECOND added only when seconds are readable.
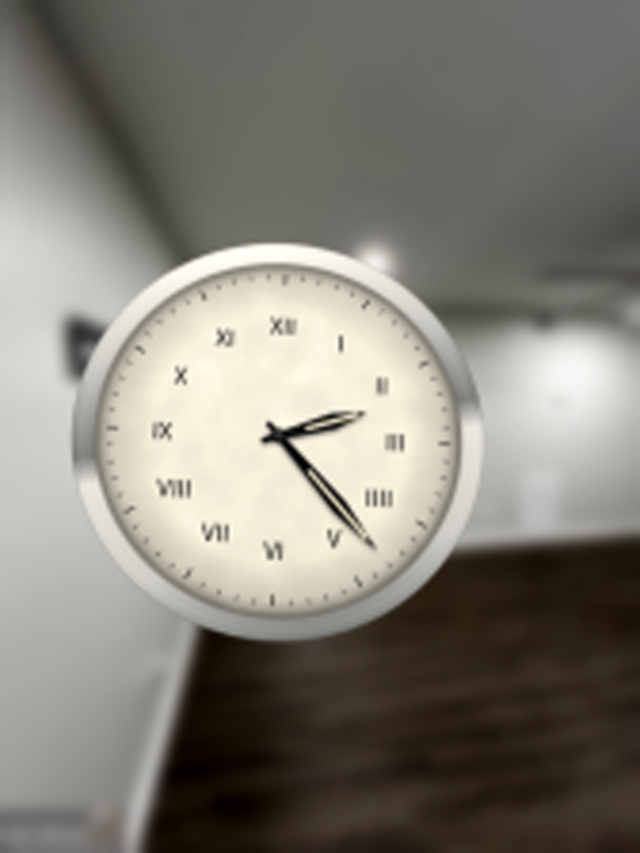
h=2 m=23
